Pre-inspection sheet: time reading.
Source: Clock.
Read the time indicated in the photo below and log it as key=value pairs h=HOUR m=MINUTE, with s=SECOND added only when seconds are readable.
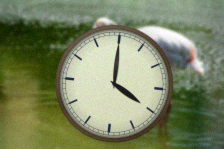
h=4 m=0
